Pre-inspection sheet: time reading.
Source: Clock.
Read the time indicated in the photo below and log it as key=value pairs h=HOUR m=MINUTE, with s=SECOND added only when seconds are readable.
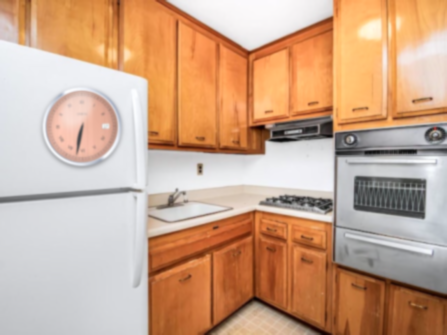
h=6 m=32
